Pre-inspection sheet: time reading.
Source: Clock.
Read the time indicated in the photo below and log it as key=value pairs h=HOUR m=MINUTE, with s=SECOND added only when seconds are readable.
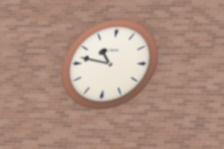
h=10 m=47
